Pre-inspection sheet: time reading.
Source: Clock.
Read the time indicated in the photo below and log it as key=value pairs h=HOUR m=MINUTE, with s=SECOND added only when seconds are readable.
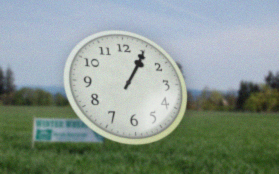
h=1 m=5
